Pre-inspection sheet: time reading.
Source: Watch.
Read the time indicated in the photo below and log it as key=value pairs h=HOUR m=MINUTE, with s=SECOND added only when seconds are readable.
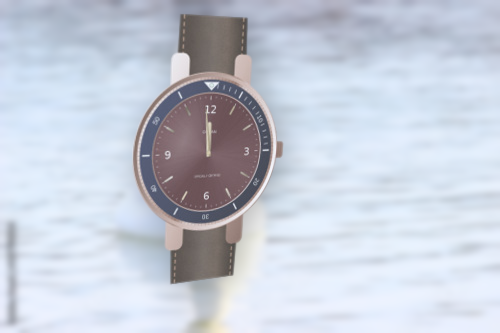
h=11 m=59
